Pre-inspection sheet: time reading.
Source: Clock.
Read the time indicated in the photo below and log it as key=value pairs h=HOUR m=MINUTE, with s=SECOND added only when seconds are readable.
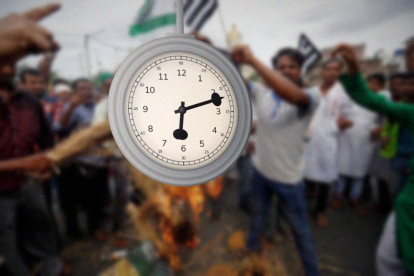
h=6 m=12
